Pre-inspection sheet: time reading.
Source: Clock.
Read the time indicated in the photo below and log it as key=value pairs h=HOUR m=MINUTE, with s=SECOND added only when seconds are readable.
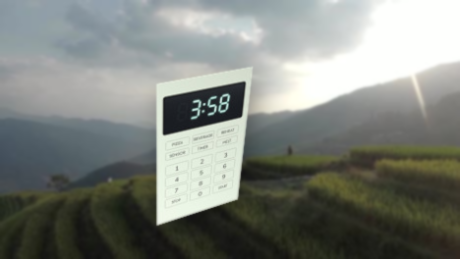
h=3 m=58
